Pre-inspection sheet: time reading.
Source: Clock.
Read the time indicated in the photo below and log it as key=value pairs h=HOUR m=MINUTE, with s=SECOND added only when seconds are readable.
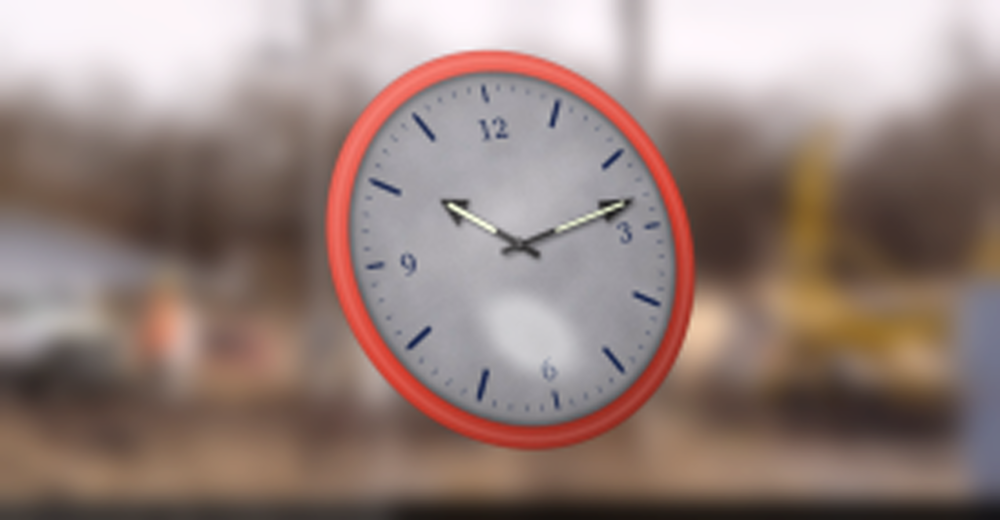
h=10 m=13
